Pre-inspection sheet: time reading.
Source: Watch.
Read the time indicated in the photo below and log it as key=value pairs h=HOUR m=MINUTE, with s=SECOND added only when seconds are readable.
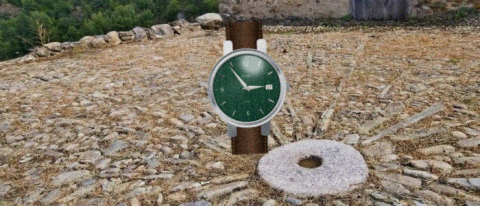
h=2 m=54
